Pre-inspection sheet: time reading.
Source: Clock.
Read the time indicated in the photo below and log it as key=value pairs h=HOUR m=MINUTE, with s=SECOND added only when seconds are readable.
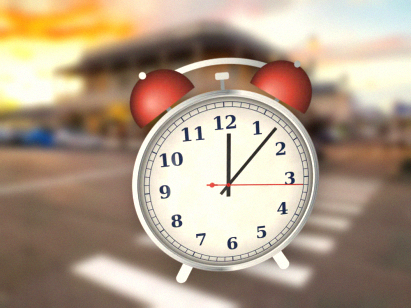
h=12 m=7 s=16
